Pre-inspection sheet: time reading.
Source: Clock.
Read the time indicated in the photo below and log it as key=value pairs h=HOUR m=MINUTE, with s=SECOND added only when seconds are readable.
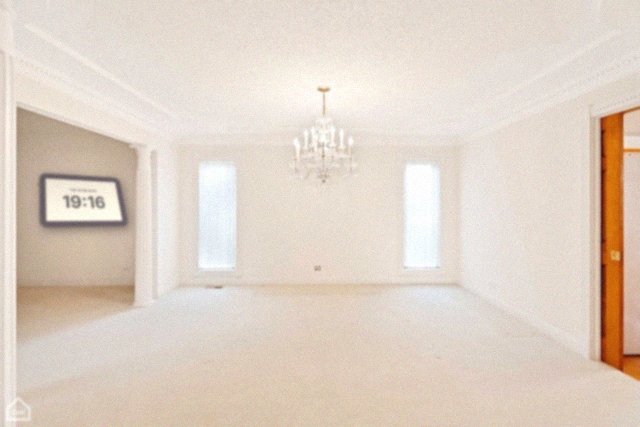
h=19 m=16
